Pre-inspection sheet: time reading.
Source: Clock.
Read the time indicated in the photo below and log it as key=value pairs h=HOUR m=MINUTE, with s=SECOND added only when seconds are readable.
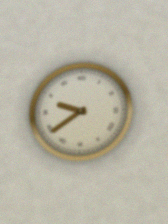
h=9 m=39
